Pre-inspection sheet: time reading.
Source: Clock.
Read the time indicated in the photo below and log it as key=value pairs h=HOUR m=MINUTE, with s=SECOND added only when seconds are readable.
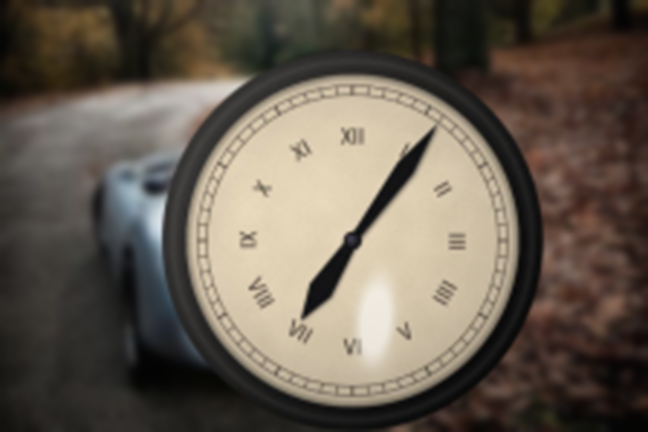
h=7 m=6
